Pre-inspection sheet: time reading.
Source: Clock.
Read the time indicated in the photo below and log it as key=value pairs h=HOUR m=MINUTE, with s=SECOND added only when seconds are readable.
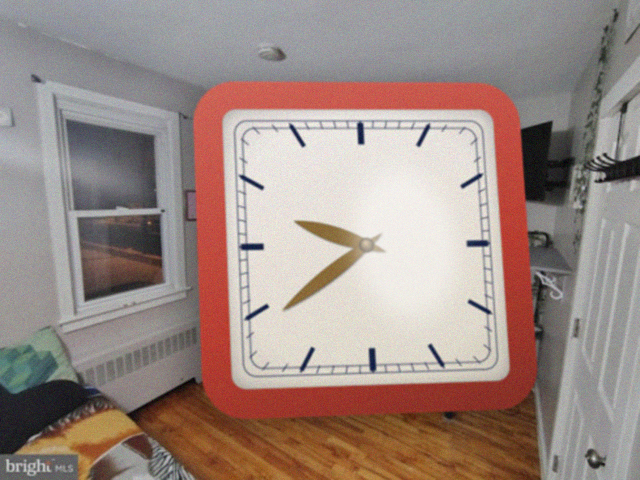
h=9 m=39
